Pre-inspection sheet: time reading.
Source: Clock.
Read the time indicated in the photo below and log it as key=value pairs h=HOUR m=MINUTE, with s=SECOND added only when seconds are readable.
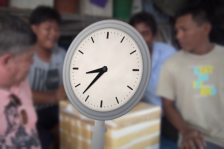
h=8 m=37
